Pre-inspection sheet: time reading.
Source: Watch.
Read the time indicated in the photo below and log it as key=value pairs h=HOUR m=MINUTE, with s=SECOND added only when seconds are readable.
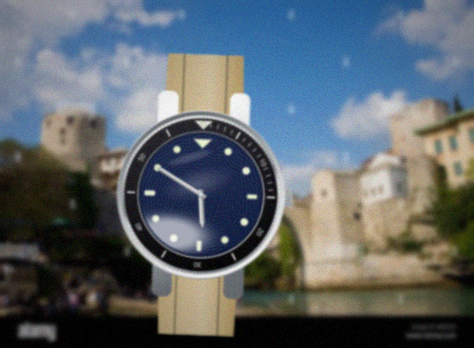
h=5 m=50
